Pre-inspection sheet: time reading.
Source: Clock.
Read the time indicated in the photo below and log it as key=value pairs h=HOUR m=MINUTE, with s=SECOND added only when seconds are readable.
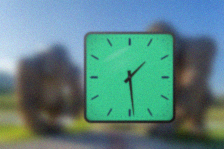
h=1 m=29
